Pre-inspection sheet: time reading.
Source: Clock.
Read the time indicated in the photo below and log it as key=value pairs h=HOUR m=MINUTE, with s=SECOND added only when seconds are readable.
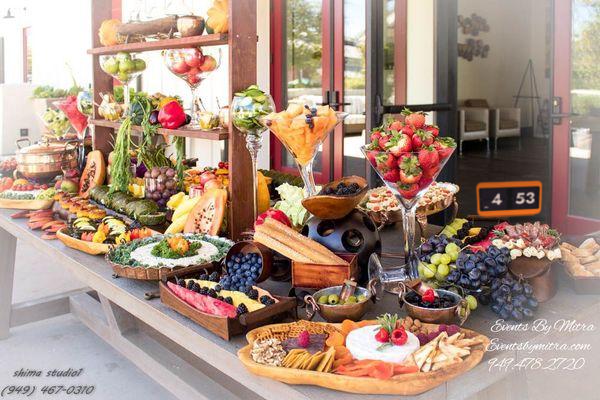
h=4 m=53
